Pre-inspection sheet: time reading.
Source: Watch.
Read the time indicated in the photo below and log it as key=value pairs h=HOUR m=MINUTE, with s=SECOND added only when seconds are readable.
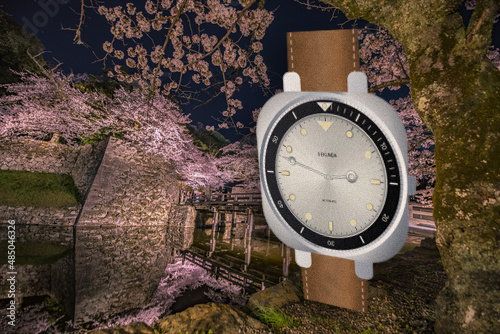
h=2 m=48
